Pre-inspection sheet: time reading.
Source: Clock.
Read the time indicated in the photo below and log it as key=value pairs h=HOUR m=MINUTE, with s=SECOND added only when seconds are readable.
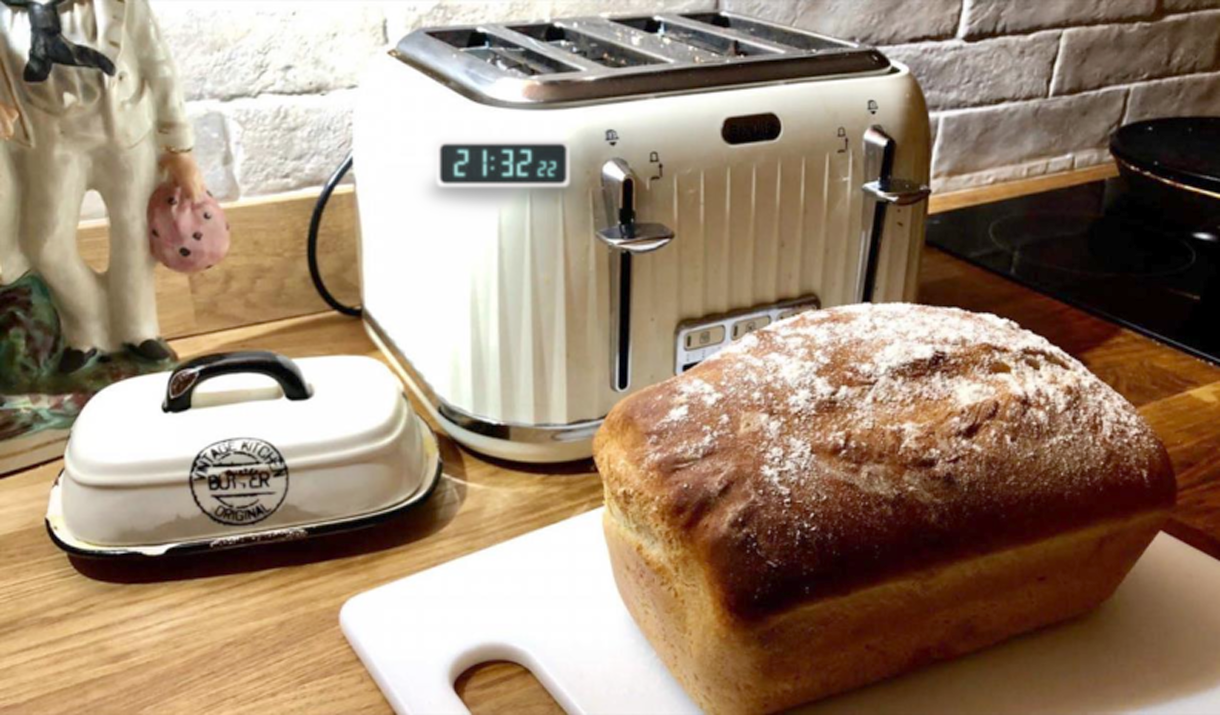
h=21 m=32 s=22
